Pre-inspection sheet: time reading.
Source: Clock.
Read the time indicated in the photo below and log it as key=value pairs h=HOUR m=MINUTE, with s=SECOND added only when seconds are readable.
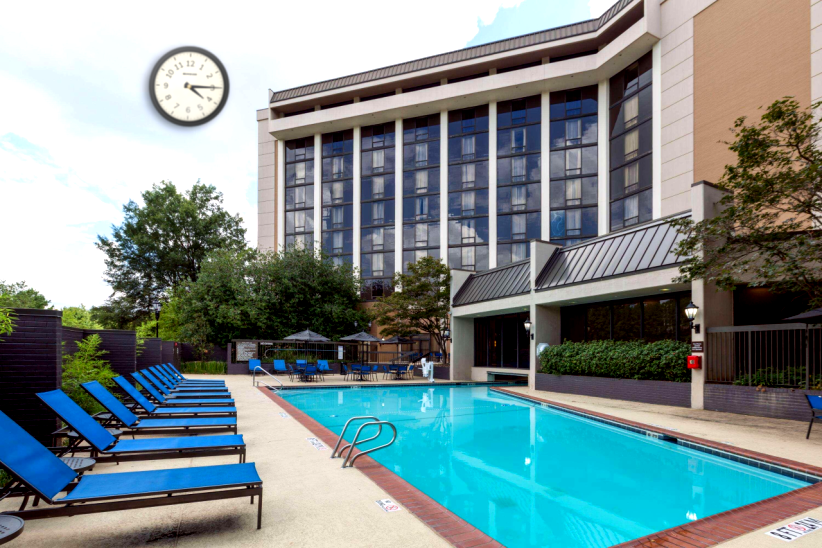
h=4 m=15
